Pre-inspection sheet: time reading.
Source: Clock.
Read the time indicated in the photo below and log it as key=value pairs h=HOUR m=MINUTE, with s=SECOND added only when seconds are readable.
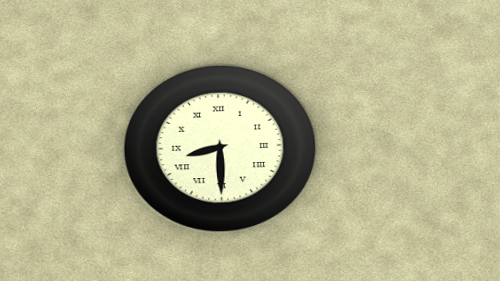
h=8 m=30
